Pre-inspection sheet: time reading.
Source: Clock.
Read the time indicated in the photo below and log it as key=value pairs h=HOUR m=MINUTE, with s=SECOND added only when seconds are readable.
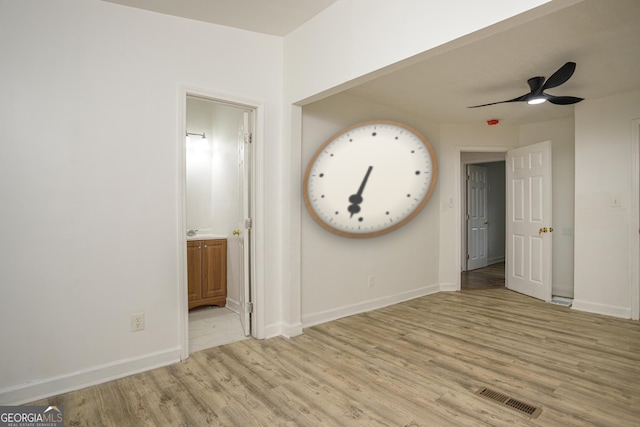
h=6 m=32
